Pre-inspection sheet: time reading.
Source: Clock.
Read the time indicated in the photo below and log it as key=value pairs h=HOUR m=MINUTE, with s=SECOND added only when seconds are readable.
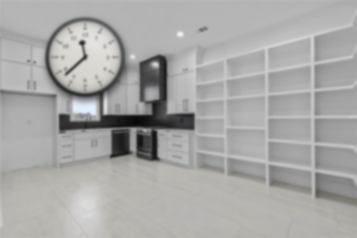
h=11 m=38
